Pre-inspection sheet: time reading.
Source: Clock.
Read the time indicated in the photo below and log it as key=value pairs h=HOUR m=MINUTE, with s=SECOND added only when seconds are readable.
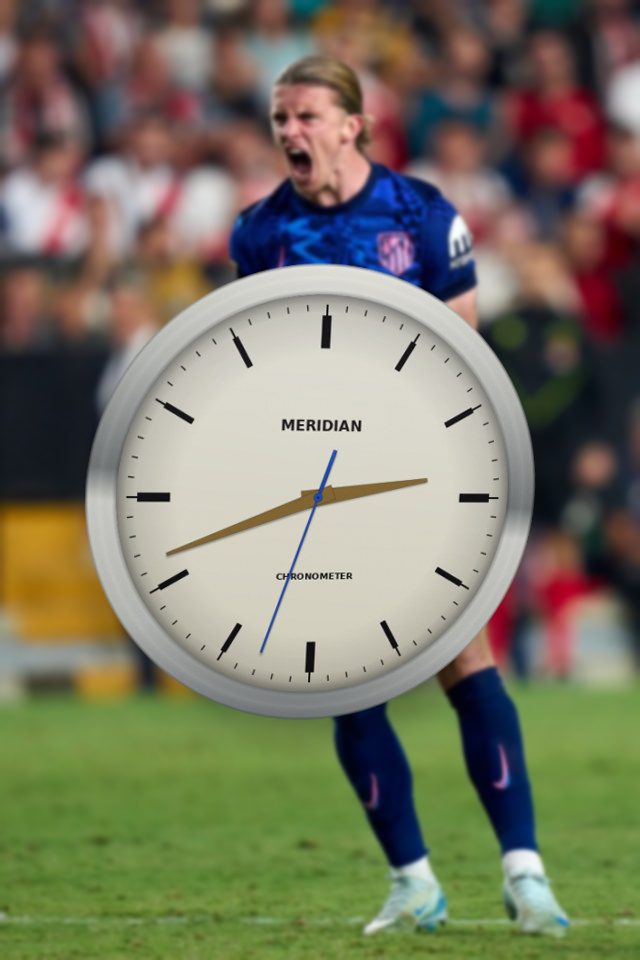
h=2 m=41 s=33
